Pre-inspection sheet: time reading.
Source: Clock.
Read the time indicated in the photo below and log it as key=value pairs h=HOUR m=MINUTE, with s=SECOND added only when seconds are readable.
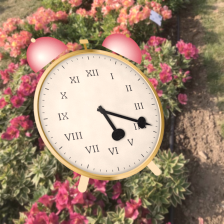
h=5 m=19
